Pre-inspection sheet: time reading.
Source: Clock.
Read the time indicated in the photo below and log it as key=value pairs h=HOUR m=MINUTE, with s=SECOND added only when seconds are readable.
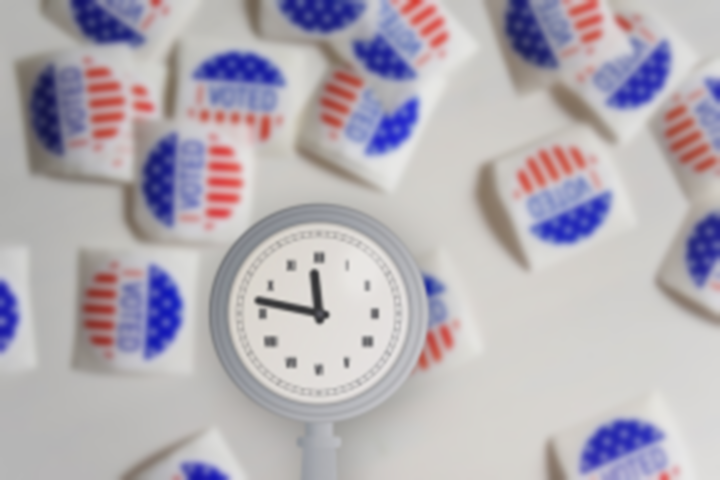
h=11 m=47
